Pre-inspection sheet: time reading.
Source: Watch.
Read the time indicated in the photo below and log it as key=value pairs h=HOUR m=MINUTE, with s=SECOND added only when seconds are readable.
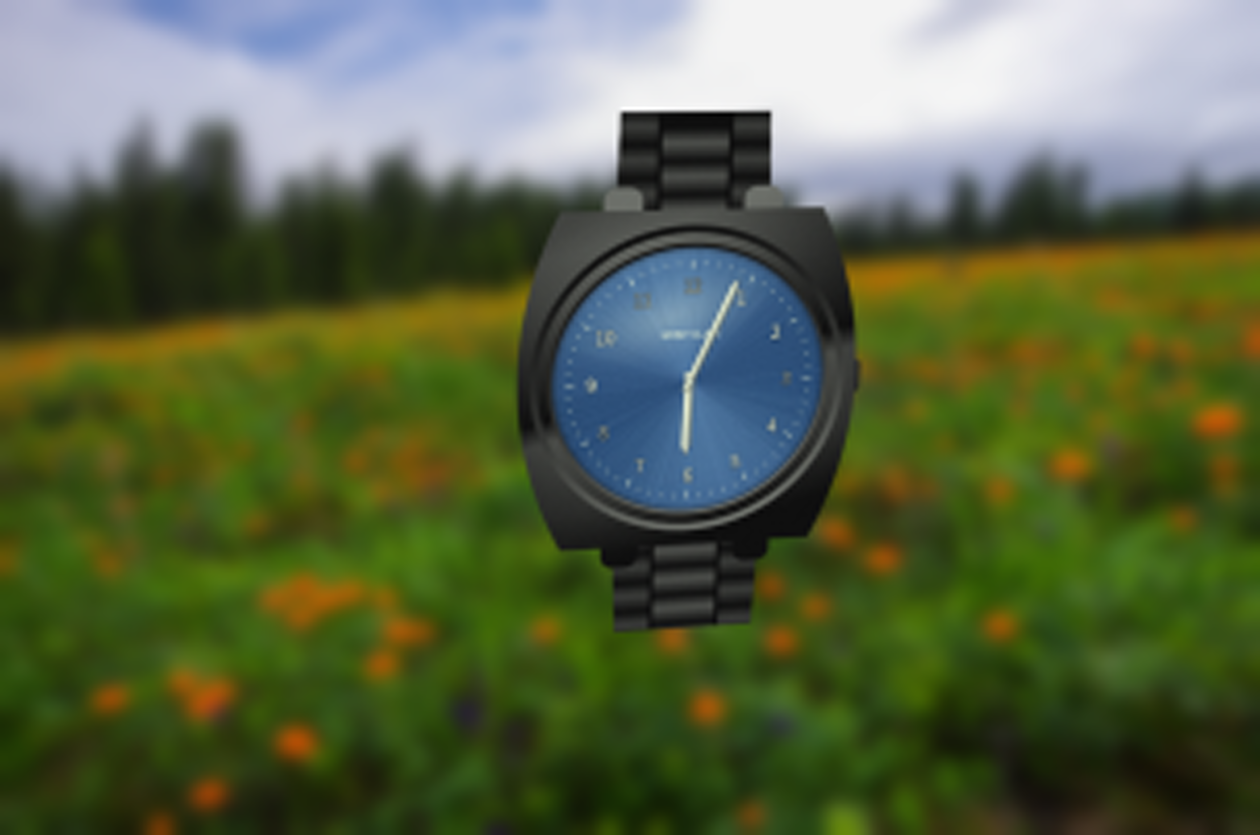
h=6 m=4
